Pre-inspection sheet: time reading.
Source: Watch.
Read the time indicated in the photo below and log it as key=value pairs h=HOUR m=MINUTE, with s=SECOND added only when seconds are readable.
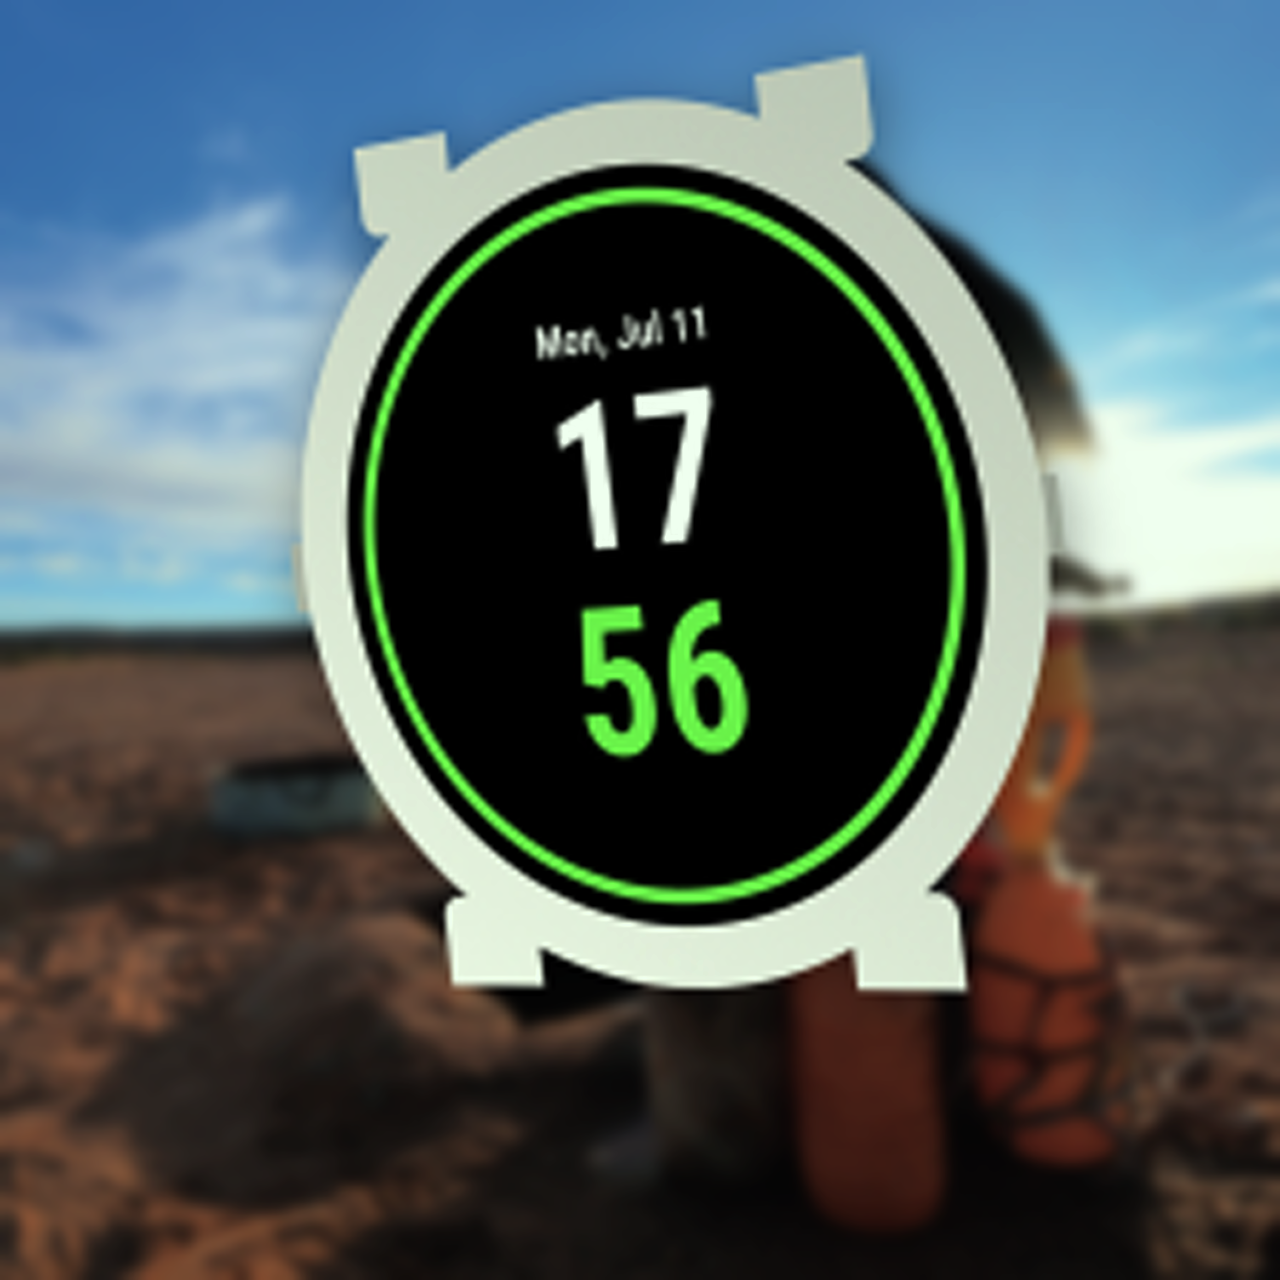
h=17 m=56
